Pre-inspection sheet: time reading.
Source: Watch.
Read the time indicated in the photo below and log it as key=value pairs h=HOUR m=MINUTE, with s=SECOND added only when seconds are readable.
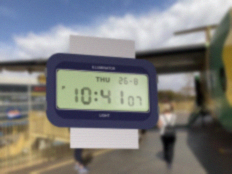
h=10 m=41 s=7
